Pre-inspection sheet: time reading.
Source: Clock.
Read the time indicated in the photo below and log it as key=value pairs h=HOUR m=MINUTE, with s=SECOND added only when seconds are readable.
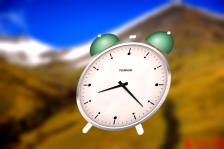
h=8 m=22
